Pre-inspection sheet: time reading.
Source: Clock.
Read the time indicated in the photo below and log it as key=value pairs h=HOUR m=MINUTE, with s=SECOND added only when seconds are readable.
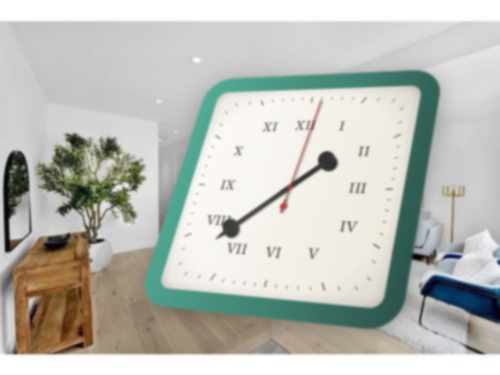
h=1 m=38 s=1
